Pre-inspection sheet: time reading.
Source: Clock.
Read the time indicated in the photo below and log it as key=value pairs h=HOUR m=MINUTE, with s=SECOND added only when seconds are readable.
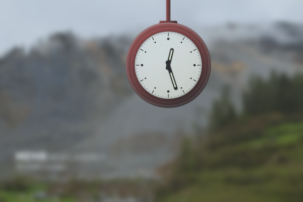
h=12 m=27
